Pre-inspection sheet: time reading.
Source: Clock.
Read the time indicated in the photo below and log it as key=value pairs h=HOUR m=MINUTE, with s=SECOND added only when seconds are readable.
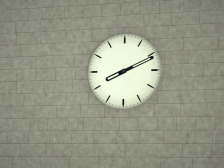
h=8 m=11
